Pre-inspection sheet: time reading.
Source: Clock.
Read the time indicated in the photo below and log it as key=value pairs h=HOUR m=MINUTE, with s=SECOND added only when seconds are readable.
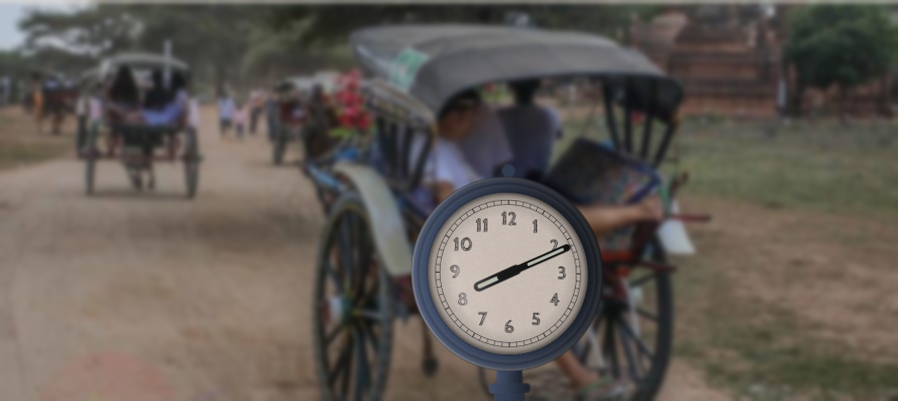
h=8 m=11
